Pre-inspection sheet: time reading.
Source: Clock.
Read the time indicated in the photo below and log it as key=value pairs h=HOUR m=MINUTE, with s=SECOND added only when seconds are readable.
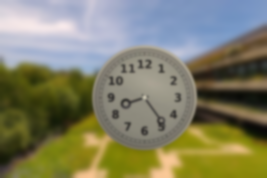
h=8 m=24
